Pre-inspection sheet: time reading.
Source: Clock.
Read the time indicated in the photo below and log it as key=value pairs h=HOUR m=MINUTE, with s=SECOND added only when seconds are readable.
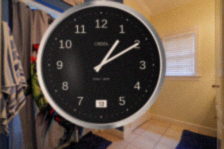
h=1 m=10
